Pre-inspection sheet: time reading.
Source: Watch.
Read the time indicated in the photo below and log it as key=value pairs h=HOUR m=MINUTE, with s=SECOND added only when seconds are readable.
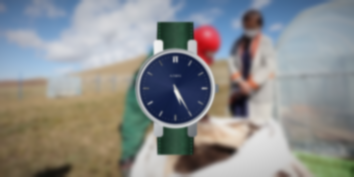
h=5 m=25
